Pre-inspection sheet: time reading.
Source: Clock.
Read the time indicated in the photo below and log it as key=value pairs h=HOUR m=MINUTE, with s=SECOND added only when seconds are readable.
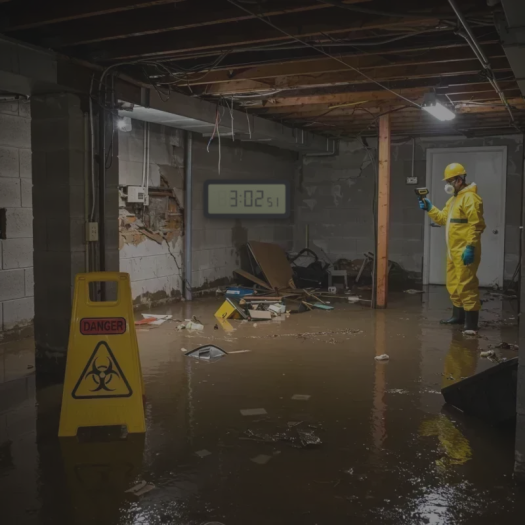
h=3 m=2 s=51
